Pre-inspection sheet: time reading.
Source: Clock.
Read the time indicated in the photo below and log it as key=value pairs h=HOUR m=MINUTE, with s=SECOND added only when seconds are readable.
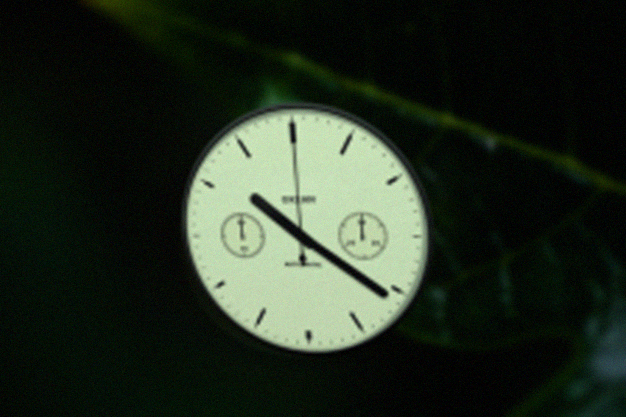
h=10 m=21
